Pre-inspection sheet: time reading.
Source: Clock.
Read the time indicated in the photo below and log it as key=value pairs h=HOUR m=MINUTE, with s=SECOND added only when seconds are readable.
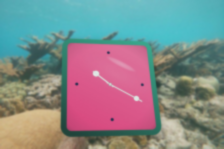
h=10 m=20
